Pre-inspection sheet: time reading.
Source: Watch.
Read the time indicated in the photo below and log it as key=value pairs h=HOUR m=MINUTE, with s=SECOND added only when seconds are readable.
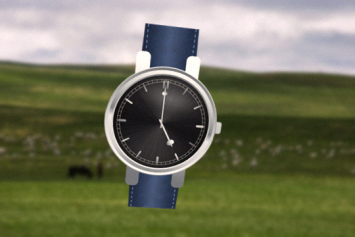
h=5 m=0
